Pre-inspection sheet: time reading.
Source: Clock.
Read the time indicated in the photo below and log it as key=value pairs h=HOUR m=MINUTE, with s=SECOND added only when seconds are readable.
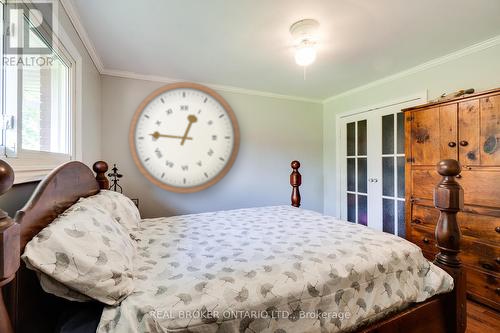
h=12 m=46
